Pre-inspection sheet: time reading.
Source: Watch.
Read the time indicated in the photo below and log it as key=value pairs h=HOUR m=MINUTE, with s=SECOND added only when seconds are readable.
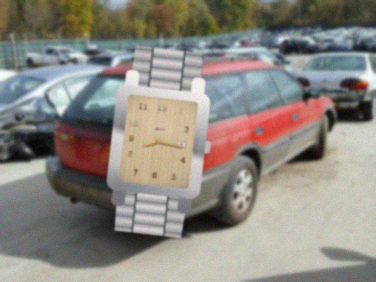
h=8 m=16
